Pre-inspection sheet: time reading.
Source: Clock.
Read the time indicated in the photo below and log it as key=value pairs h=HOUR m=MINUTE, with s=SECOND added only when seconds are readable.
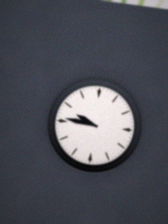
h=9 m=46
